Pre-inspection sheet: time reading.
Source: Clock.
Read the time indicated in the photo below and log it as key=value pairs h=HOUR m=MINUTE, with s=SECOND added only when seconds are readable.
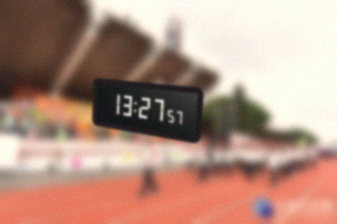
h=13 m=27
